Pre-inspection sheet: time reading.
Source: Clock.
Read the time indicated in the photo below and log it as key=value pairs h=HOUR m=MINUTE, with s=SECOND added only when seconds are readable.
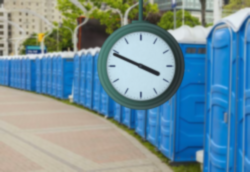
h=3 m=49
